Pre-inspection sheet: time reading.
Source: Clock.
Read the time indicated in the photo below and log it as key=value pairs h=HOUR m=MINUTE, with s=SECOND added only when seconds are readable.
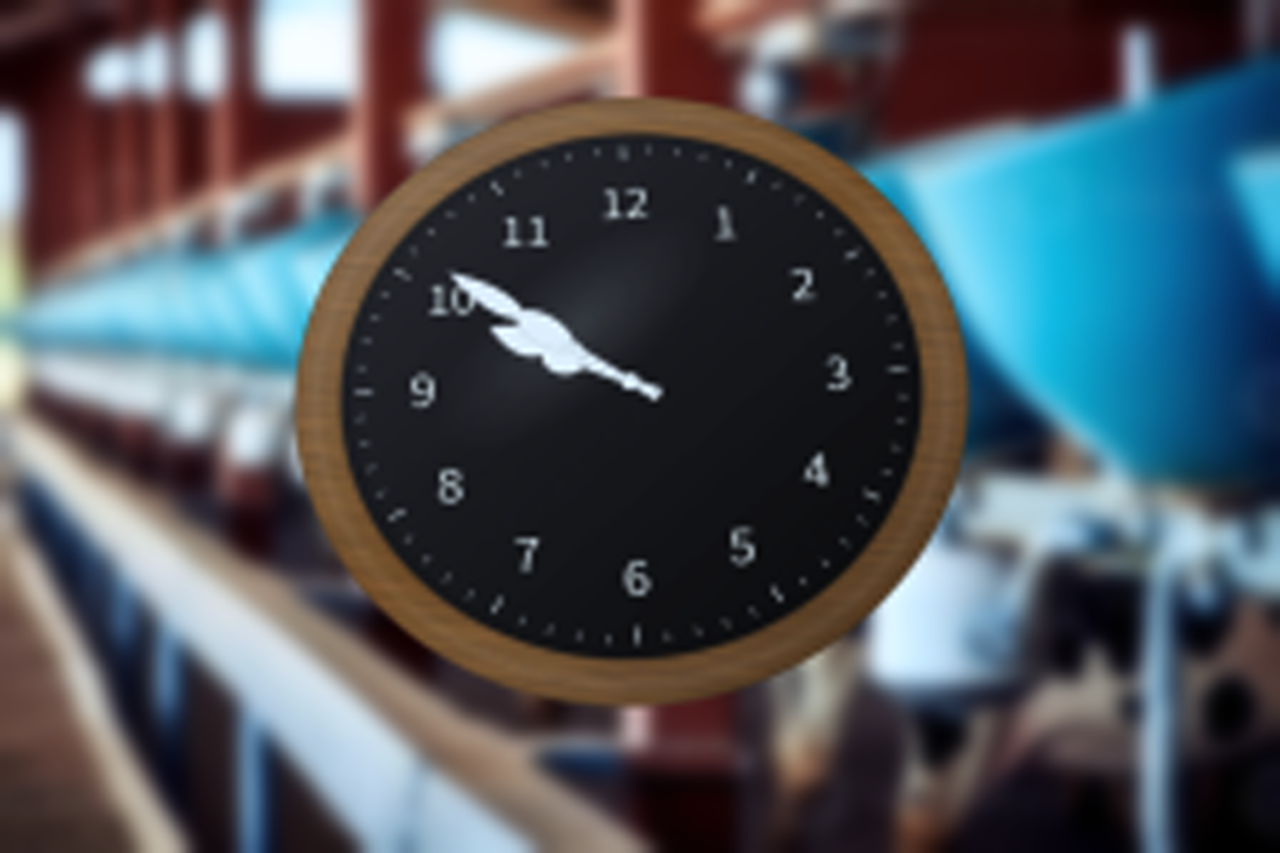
h=9 m=51
